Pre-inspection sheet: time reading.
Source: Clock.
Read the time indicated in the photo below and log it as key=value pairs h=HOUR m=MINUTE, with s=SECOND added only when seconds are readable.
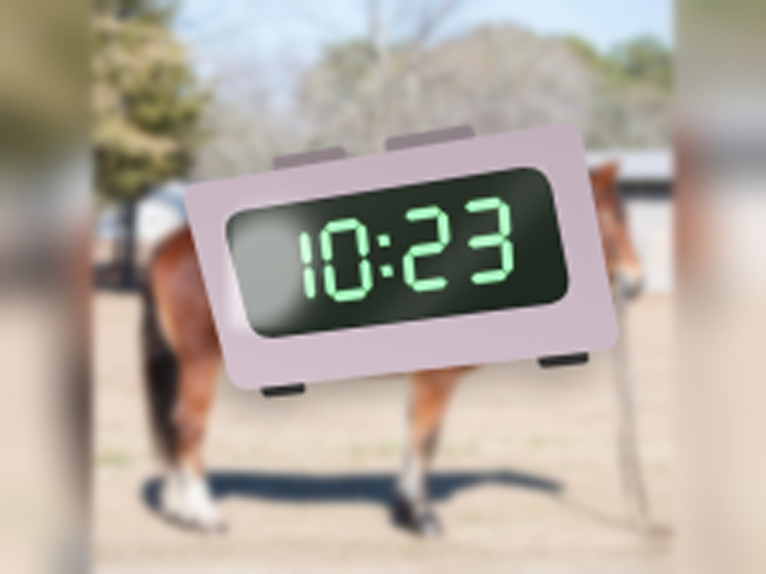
h=10 m=23
